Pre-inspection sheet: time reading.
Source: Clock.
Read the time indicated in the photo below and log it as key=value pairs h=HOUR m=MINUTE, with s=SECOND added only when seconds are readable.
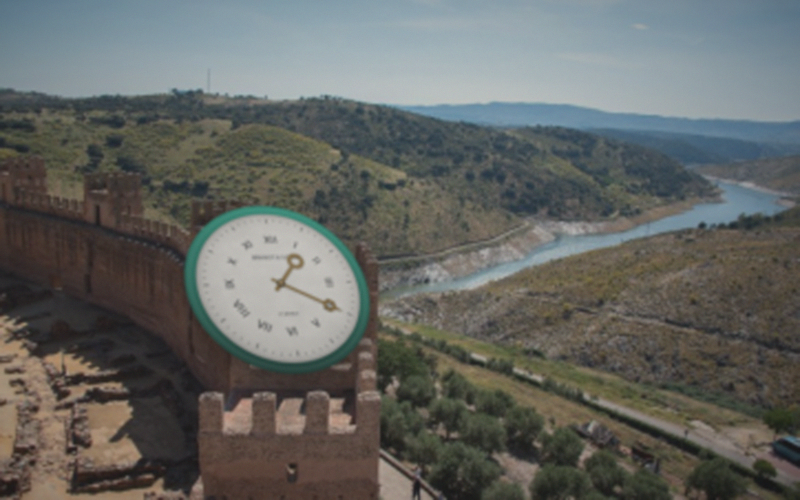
h=1 m=20
